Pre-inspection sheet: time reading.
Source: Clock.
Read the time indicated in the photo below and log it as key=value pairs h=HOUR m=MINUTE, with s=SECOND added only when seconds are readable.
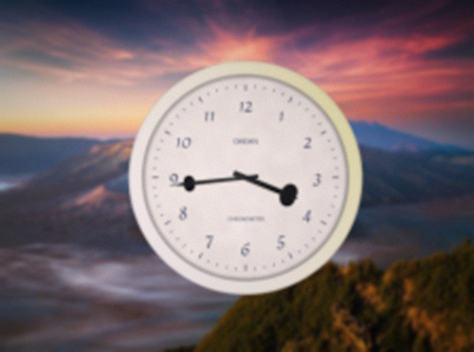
h=3 m=44
